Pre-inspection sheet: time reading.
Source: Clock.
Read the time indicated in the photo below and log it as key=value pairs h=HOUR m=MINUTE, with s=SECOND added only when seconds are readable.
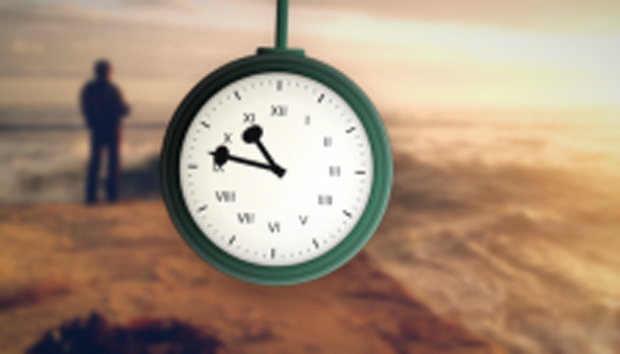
h=10 m=47
